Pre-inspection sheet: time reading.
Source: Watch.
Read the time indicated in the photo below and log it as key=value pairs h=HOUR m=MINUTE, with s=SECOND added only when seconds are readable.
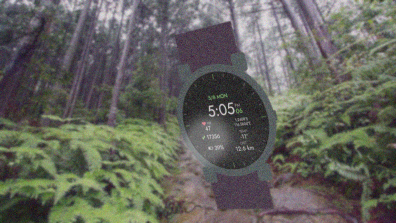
h=5 m=5
